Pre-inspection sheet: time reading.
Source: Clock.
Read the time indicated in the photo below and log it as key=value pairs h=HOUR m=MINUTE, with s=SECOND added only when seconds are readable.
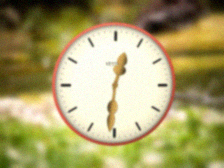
h=12 m=31
